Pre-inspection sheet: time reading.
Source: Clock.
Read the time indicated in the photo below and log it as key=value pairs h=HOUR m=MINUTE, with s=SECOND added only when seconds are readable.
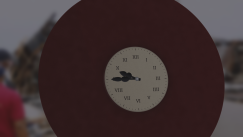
h=9 m=45
